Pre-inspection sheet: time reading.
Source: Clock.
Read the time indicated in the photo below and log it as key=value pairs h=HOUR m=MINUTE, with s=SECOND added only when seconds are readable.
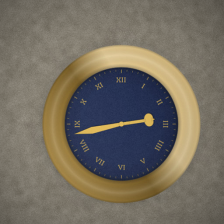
h=2 m=43
